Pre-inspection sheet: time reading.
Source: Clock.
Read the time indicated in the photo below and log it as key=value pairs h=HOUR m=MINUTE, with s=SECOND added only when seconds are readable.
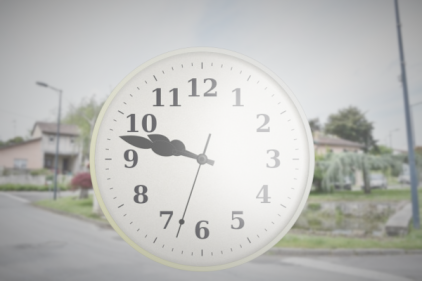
h=9 m=47 s=33
